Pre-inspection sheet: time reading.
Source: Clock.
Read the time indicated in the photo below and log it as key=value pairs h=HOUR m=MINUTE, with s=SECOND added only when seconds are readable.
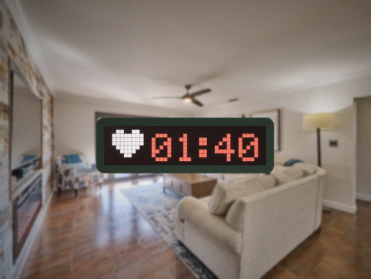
h=1 m=40
